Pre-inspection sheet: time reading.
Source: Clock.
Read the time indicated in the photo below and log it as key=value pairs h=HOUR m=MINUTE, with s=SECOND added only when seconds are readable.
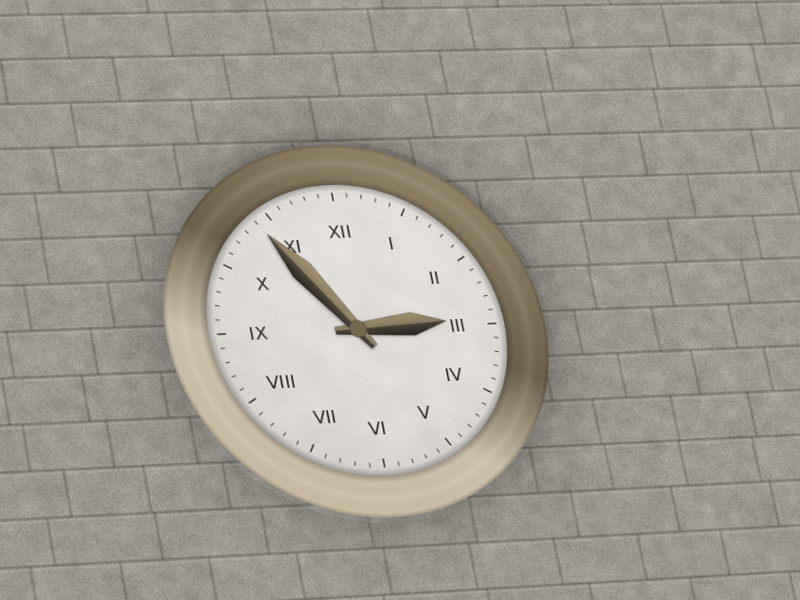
h=2 m=54
